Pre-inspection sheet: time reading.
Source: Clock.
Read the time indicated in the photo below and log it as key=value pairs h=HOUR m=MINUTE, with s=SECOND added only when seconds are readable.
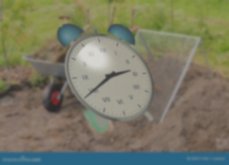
h=2 m=40
